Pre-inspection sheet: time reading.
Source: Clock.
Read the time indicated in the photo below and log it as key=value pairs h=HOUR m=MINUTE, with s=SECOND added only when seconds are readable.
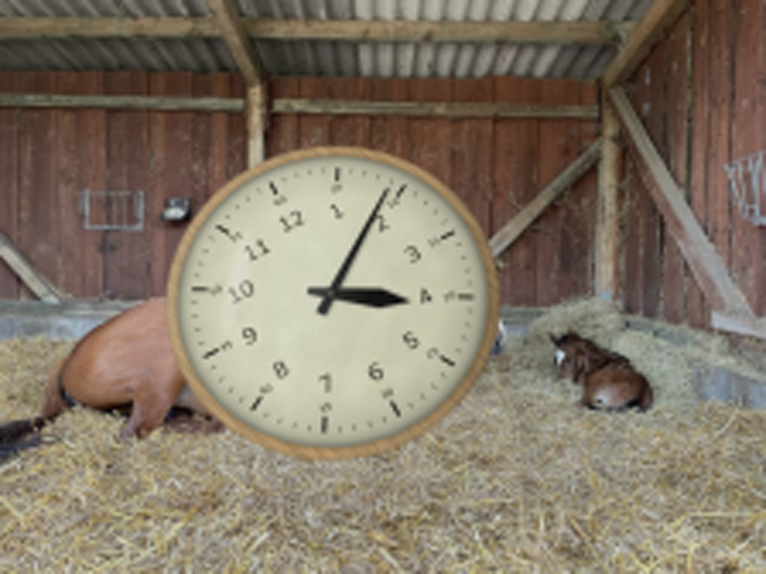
h=4 m=9
